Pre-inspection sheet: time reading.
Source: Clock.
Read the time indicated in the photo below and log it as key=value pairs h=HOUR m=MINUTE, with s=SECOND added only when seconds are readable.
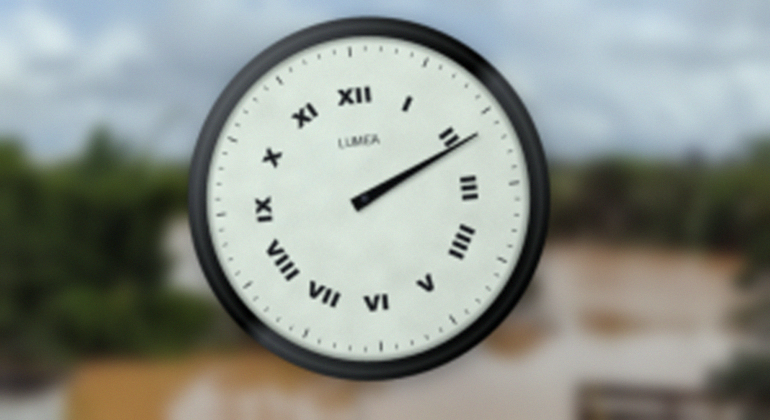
h=2 m=11
